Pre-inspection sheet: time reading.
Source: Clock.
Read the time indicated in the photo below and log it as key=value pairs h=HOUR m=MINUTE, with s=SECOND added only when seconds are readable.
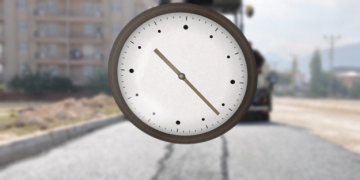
h=10 m=22
